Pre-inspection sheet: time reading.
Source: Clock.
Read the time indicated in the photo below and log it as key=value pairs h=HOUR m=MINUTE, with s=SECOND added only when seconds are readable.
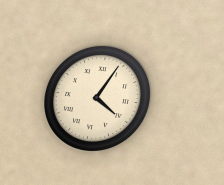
h=4 m=4
